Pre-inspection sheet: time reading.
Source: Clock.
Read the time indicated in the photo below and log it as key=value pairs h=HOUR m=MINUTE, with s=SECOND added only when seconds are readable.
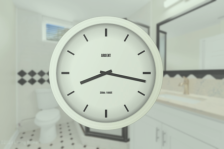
h=8 m=17
